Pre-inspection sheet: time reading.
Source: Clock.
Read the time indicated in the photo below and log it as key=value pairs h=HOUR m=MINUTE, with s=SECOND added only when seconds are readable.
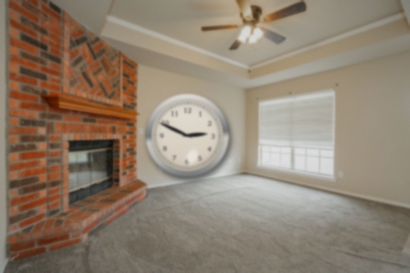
h=2 m=49
